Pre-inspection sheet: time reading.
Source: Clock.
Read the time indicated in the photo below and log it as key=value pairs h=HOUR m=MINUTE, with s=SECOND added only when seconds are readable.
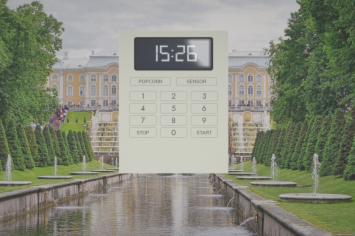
h=15 m=26
